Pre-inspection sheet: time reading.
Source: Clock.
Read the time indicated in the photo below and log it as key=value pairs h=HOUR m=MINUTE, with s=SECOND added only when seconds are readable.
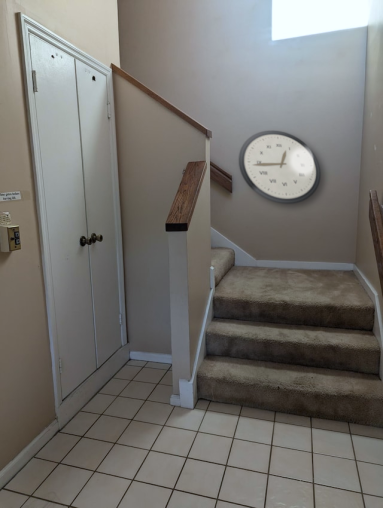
h=12 m=44
